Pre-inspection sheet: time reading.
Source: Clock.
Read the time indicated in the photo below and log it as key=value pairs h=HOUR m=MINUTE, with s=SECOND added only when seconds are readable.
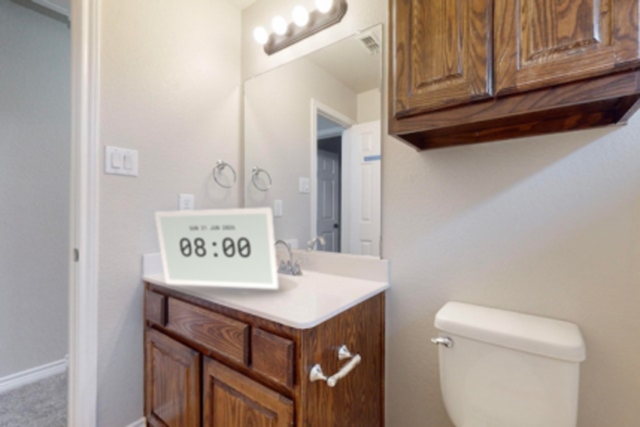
h=8 m=0
